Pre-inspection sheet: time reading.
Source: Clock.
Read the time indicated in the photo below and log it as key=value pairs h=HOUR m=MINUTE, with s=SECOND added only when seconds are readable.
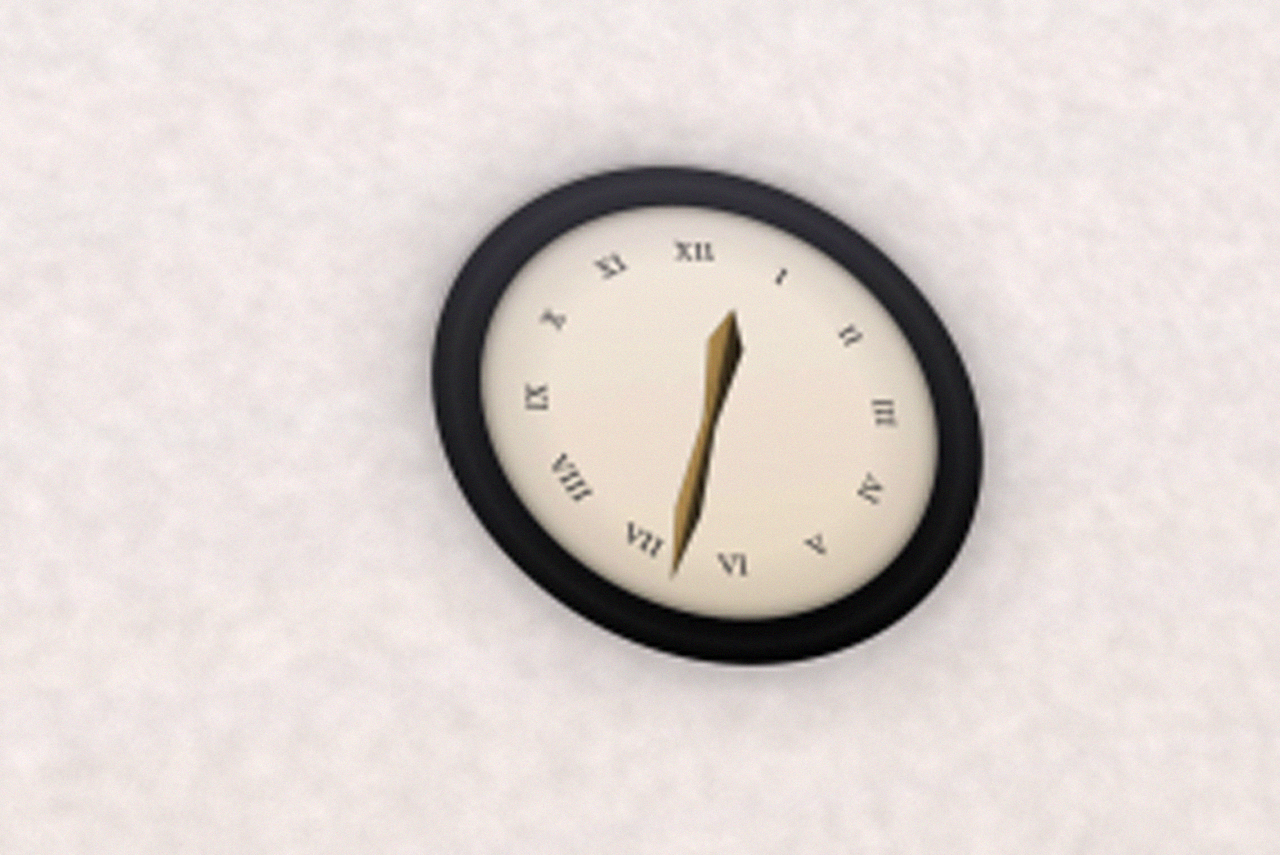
h=12 m=33
